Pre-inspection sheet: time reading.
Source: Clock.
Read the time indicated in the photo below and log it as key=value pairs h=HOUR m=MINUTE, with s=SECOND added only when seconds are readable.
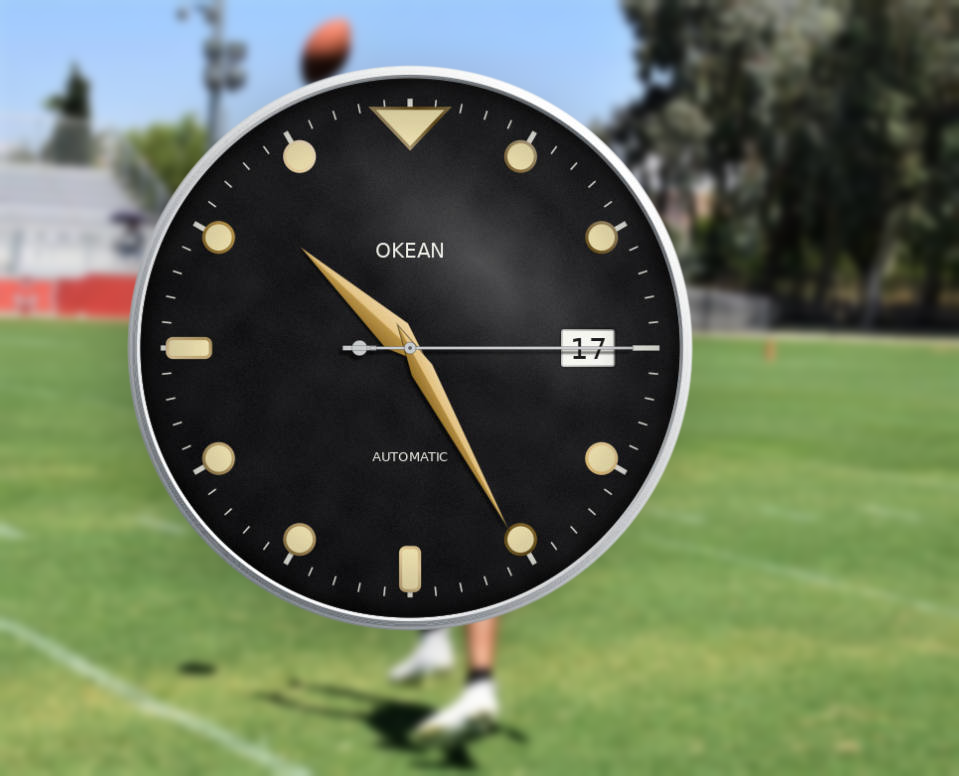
h=10 m=25 s=15
